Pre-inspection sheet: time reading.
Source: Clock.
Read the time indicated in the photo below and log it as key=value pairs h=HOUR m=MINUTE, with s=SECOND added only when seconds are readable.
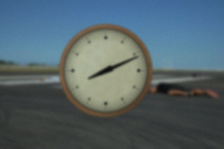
h=8 m=11
